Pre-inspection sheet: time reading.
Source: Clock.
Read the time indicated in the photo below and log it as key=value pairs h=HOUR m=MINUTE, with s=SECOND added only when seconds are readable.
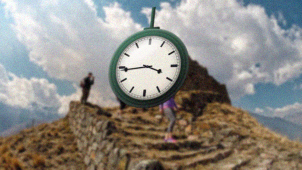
h=3 m=44
